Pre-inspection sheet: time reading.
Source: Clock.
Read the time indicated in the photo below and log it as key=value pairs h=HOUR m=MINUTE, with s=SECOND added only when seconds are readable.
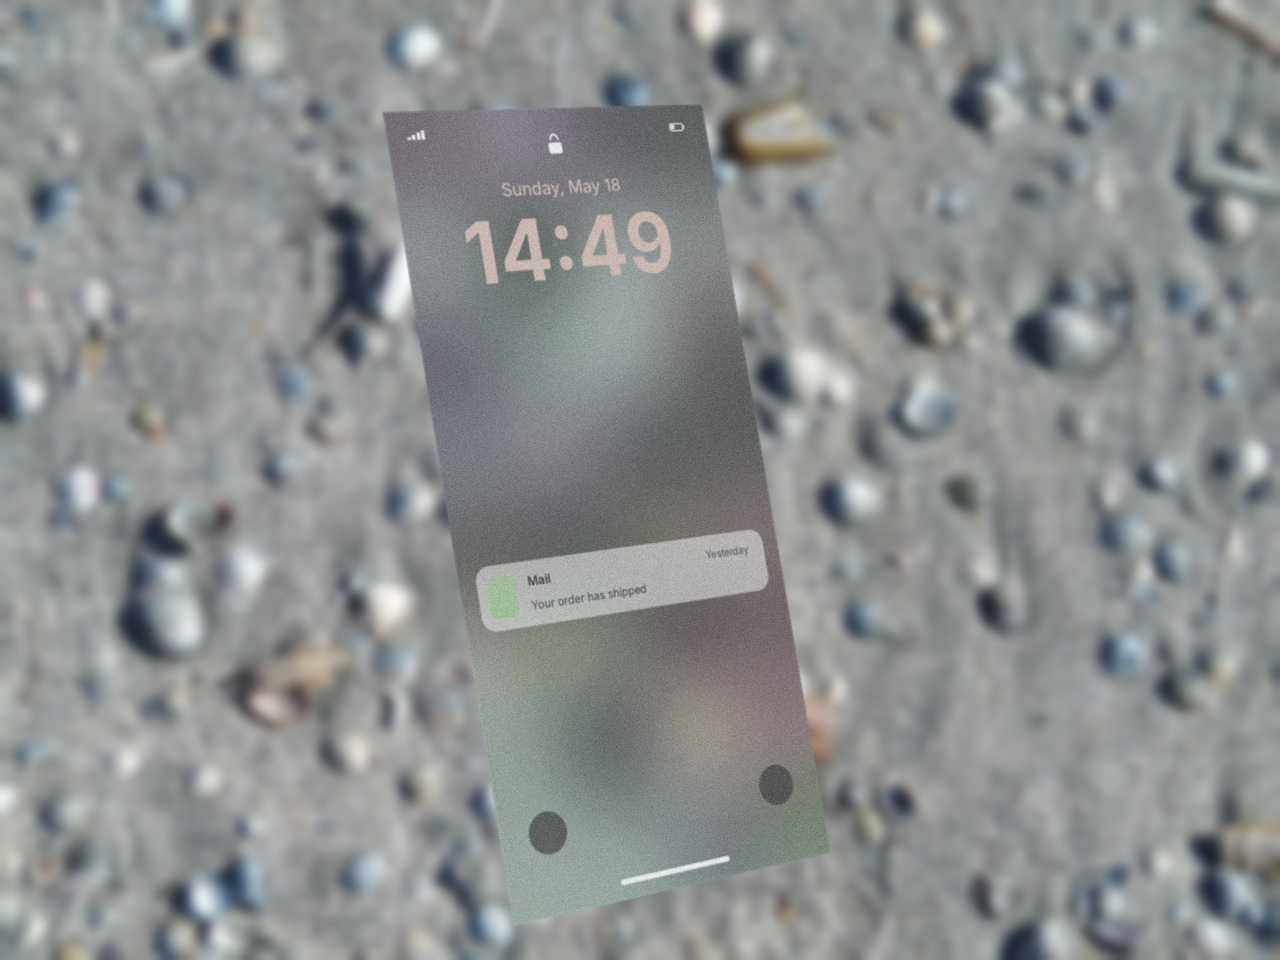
h=14 m=49
